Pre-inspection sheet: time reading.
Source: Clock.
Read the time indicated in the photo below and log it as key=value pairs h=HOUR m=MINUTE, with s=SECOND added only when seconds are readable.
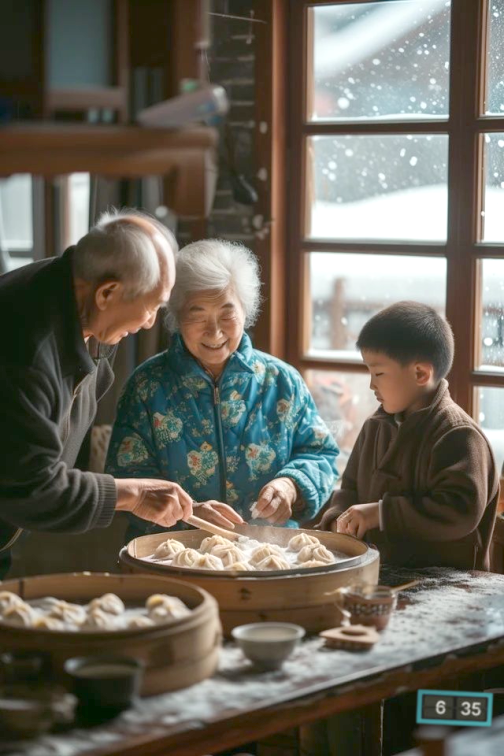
h=6 m=35
